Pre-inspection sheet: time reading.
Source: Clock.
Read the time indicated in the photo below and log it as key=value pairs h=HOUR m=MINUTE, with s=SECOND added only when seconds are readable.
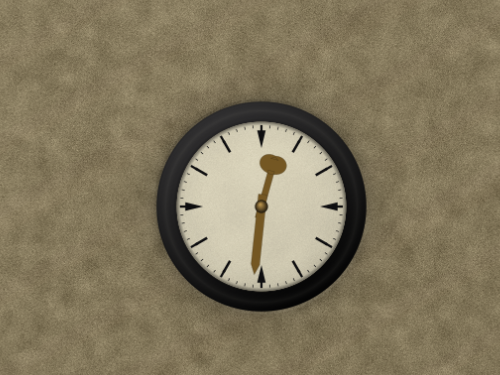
h=12 m=31
